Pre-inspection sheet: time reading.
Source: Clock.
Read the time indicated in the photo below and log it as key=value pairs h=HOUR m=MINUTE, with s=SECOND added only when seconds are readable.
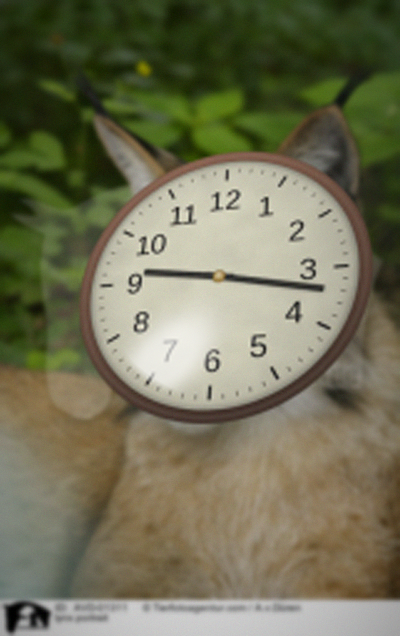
h=9 m=17
